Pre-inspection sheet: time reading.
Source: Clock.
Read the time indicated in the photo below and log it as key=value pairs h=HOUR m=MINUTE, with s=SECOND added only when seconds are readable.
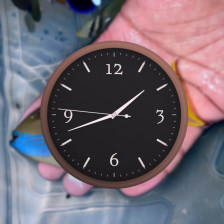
h=1 m=41 s=46
